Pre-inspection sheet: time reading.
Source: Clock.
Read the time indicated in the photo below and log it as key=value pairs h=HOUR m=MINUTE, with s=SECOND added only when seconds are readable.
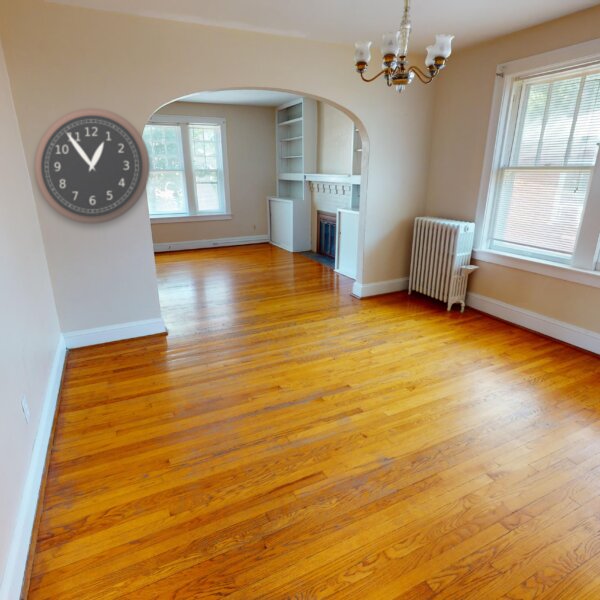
h=12 m=54
